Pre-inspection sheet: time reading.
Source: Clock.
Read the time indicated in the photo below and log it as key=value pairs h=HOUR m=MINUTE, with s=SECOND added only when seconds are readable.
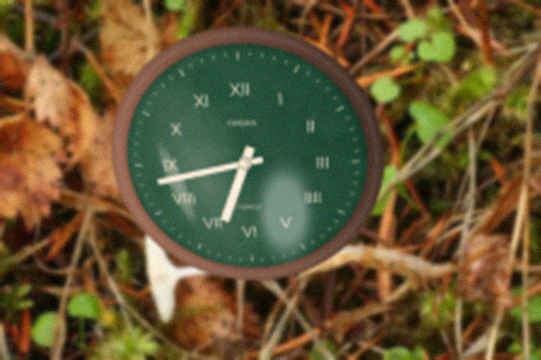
h=6 m=43
